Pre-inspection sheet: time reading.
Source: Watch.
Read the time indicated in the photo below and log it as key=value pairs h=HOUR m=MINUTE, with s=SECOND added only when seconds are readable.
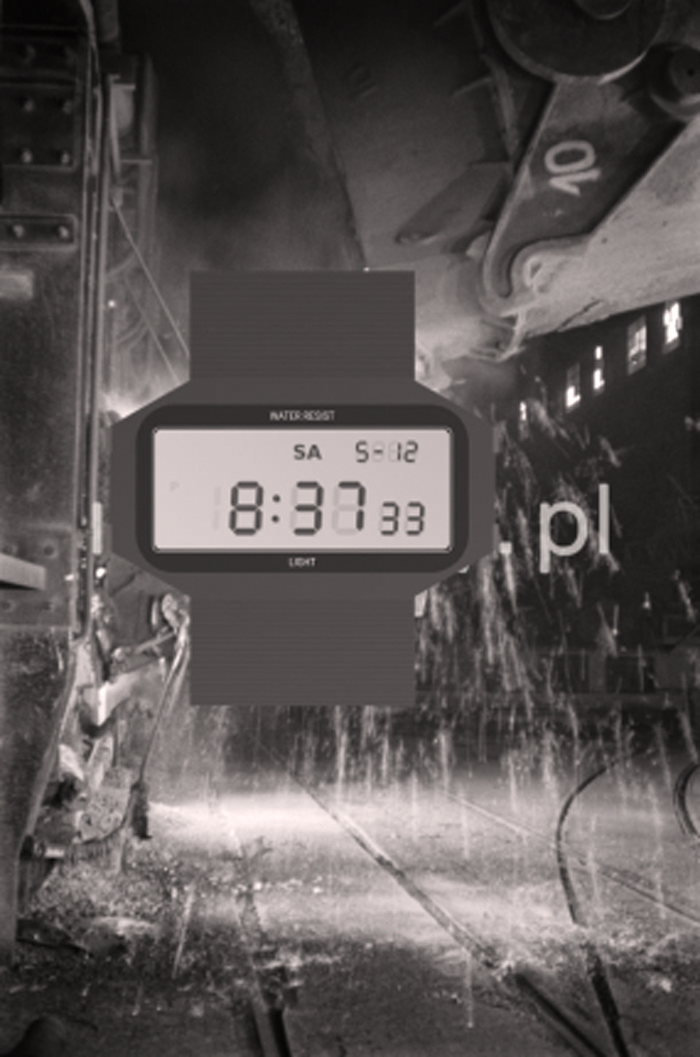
h=8 m=37 s=33
